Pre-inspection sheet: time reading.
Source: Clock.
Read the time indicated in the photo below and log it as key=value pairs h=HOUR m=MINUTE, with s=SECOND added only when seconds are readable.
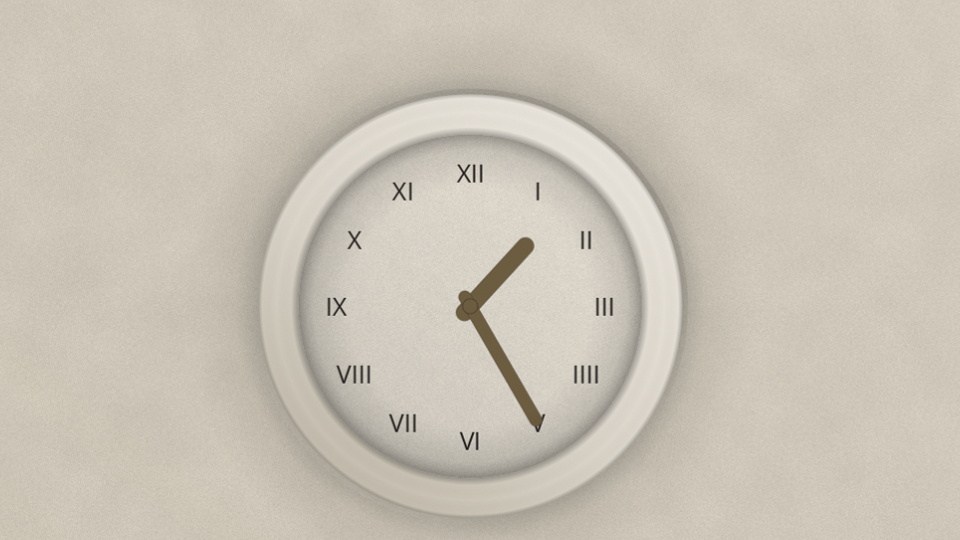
h=1 m=25
